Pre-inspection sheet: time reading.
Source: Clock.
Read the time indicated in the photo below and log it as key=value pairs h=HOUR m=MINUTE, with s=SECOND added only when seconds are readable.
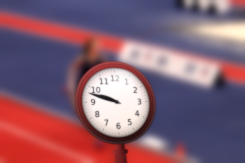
h=9 m=48
